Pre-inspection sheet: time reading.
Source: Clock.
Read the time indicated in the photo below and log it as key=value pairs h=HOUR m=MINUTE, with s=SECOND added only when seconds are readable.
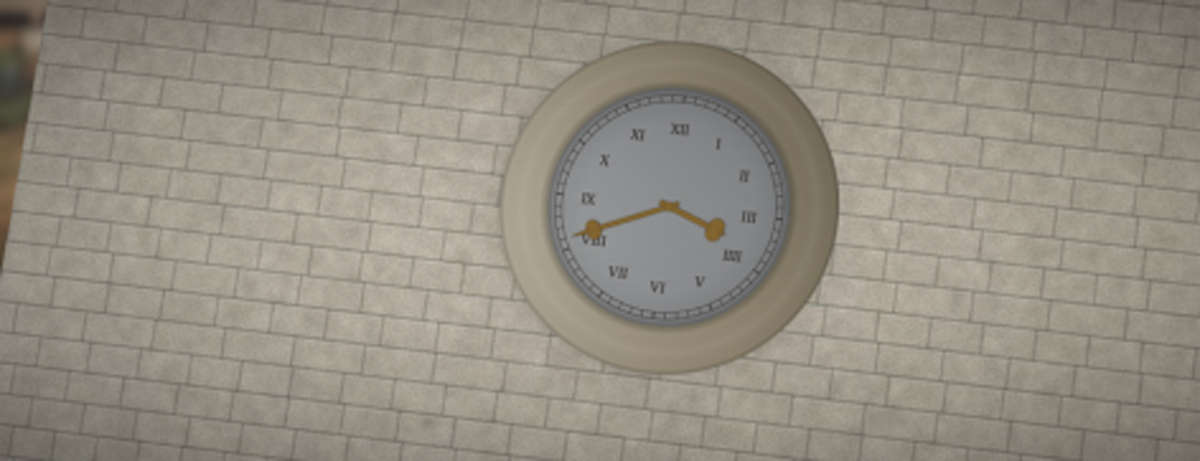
h=3 m=41
